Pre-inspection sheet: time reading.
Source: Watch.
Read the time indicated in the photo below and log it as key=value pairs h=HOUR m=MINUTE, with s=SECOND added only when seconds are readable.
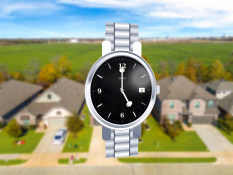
h=5 m=0
